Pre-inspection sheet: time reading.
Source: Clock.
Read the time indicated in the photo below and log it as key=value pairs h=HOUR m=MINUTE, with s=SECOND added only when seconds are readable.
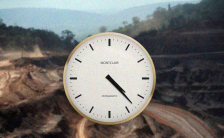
h=4 m=23
